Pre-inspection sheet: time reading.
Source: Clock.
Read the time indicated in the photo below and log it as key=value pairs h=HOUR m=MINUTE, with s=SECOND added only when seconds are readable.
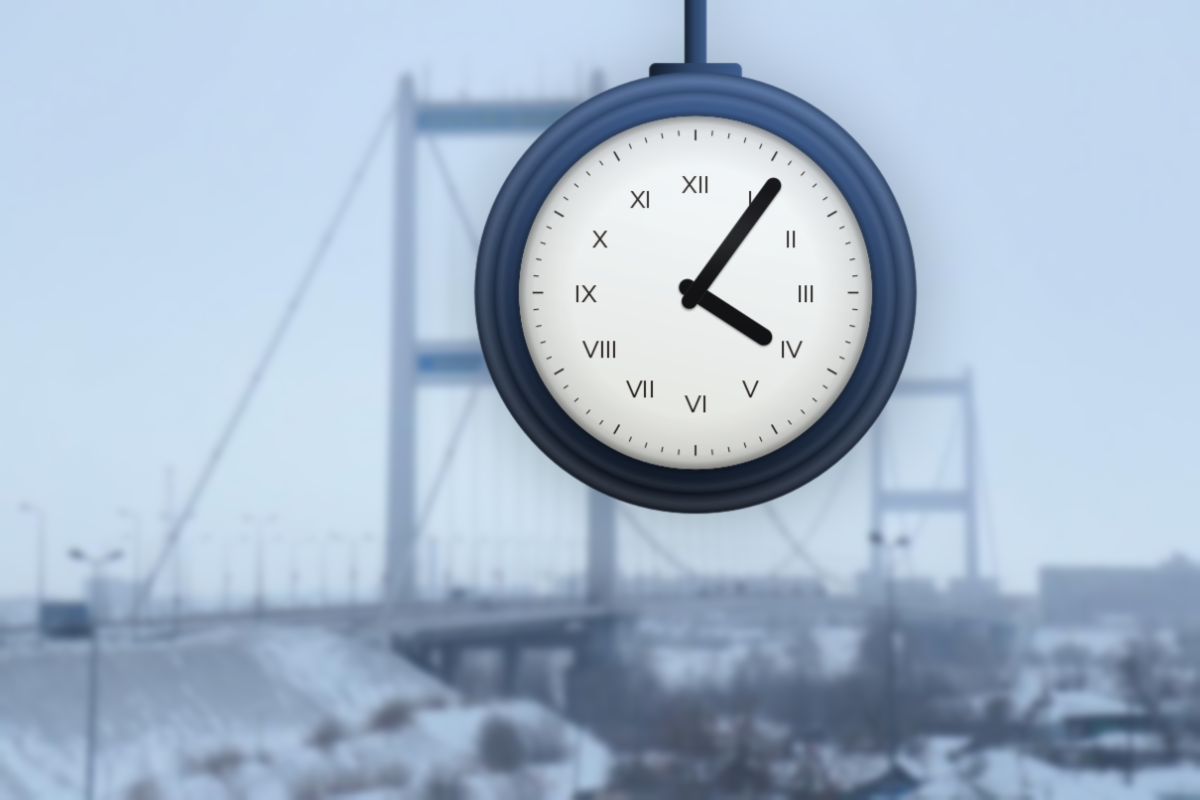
h=4 m=6
